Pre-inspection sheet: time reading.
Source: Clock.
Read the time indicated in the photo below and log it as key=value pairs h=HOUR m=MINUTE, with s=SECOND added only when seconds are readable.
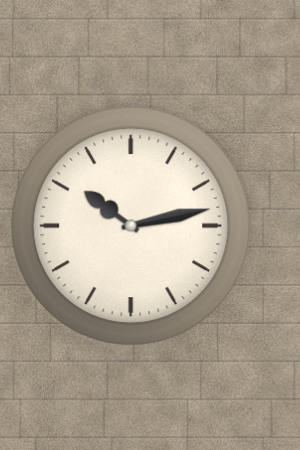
h=10 m=13
